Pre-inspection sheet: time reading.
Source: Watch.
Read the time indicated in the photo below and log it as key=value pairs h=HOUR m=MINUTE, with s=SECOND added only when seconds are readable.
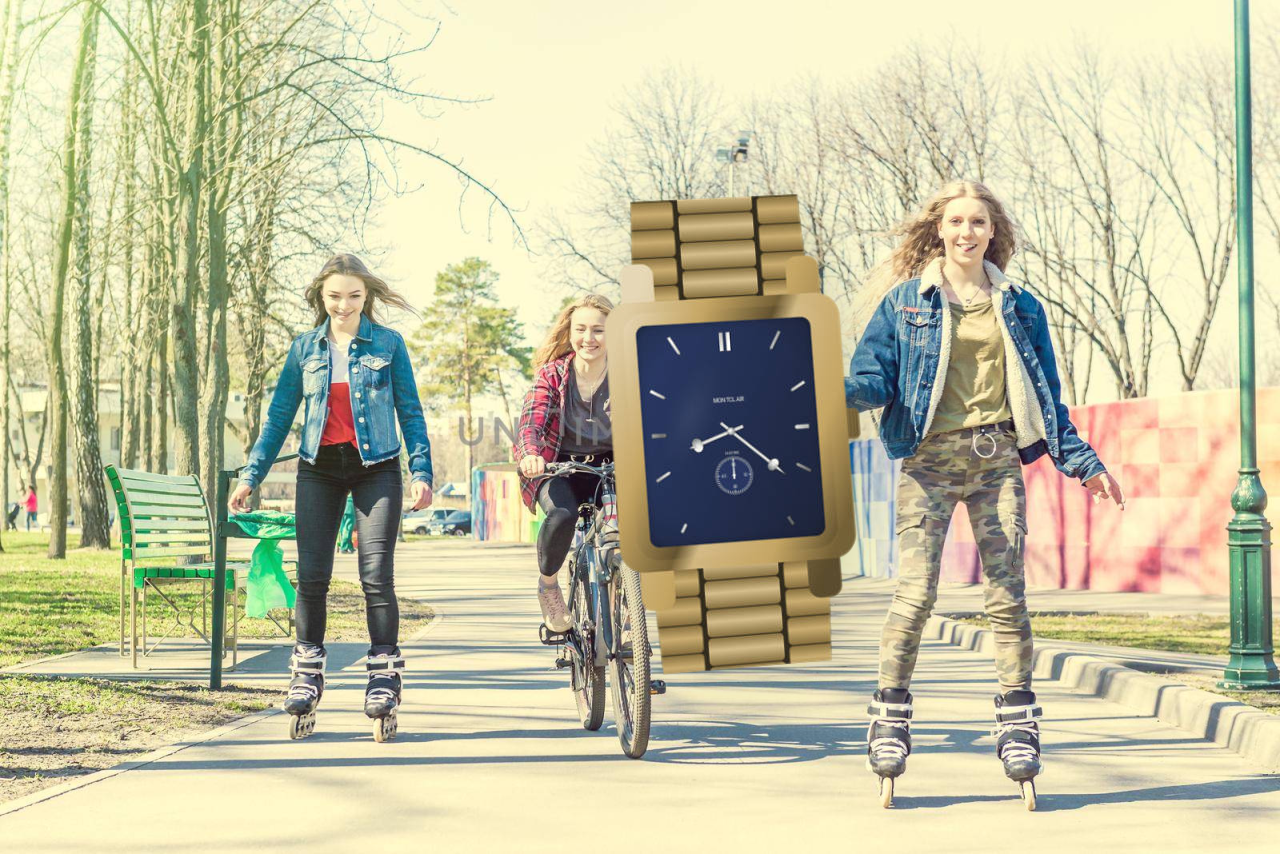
h=8 m=22
